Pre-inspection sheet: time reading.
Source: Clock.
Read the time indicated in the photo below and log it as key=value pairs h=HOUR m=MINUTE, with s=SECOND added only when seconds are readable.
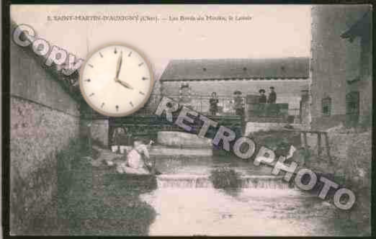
h=4 m=2
